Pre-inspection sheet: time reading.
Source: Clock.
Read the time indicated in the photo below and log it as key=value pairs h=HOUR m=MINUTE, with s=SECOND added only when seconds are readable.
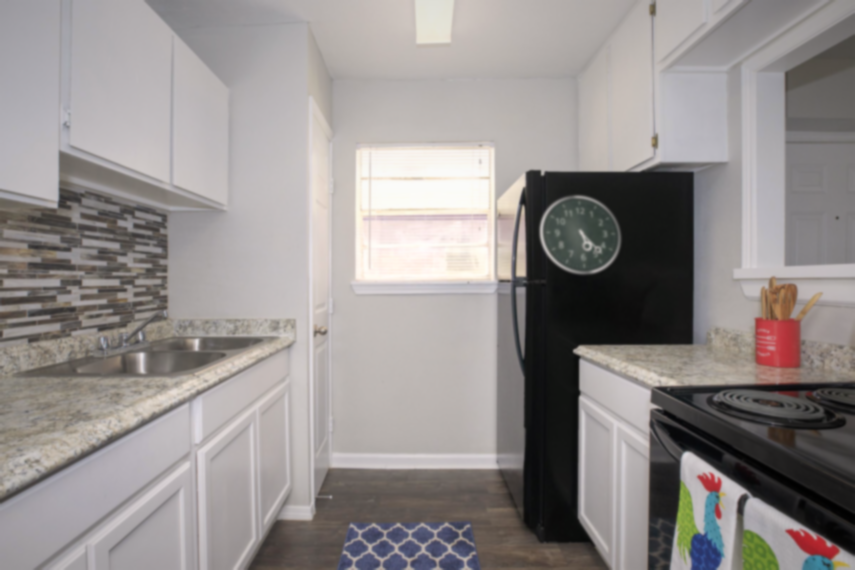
h=5 m=23
